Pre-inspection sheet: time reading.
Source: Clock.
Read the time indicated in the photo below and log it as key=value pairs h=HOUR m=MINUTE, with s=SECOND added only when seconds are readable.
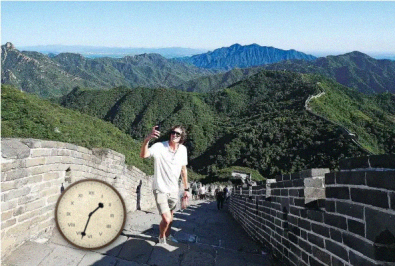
h=1 m=33
